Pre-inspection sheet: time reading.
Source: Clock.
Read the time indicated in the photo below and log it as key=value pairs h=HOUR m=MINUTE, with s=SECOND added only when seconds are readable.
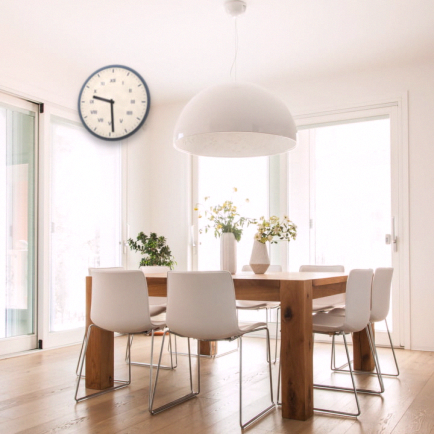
h=9 m=29
